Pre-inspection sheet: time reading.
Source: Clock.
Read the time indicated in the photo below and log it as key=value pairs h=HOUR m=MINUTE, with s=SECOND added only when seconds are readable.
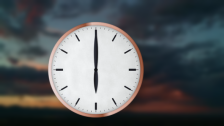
h=6 m=0
